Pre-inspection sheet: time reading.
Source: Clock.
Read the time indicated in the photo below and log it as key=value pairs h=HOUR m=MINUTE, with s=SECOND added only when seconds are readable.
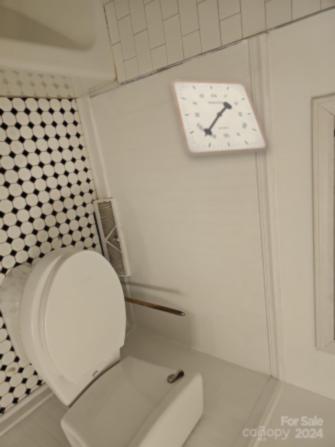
h=1 m=37
